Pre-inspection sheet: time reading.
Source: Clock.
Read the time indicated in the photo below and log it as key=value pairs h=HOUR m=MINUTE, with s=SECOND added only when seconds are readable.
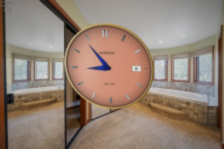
h=8 m=54
